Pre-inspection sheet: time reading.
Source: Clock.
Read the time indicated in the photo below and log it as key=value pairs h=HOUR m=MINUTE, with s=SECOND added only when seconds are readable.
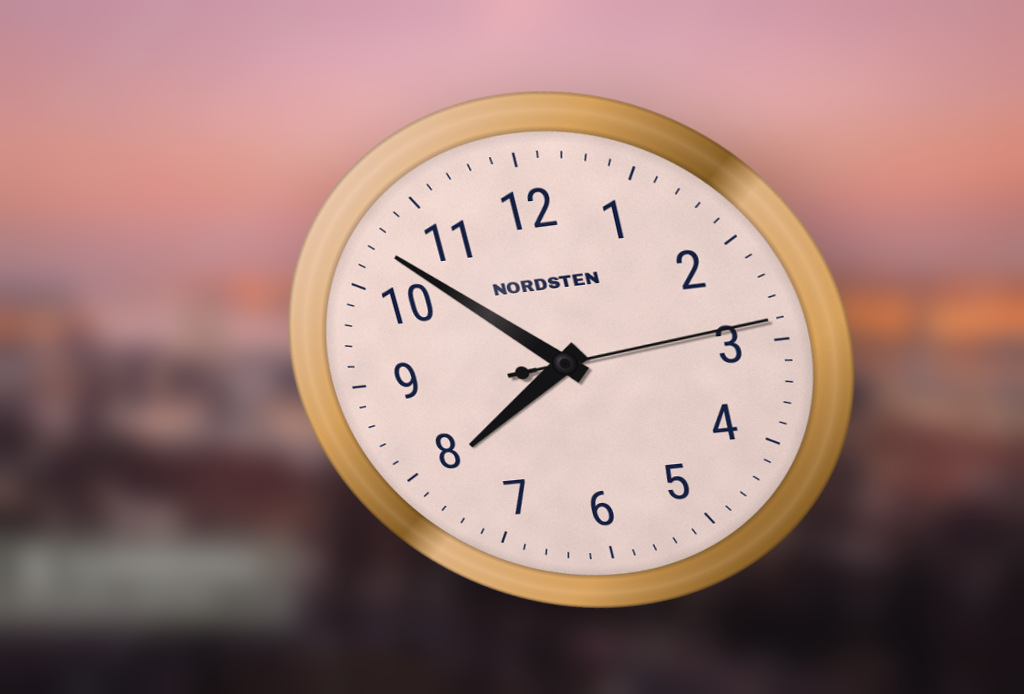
h=7 m=52 s=14
